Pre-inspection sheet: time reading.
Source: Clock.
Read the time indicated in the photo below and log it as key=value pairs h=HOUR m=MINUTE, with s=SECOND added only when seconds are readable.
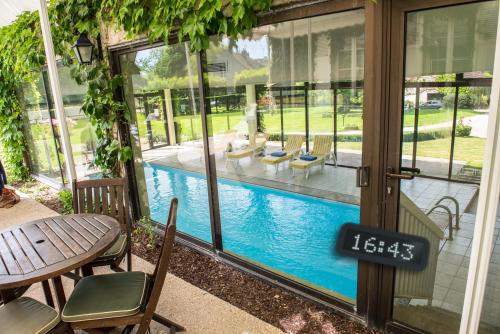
h=16 m=43
